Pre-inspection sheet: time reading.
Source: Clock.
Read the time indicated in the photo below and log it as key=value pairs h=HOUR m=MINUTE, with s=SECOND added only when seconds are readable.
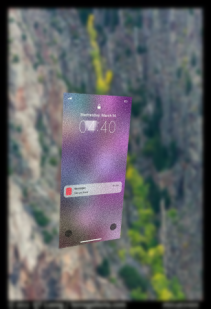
h=4 m=40
